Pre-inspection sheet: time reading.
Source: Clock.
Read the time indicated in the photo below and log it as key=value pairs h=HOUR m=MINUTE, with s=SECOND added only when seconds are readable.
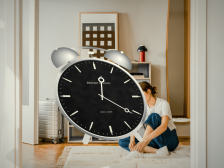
h=12 m=21
